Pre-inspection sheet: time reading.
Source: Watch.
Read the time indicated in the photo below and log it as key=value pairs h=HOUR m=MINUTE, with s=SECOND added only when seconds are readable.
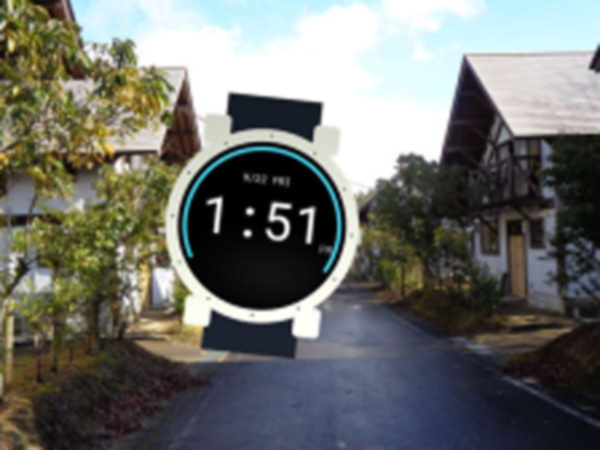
h=1 m=51
